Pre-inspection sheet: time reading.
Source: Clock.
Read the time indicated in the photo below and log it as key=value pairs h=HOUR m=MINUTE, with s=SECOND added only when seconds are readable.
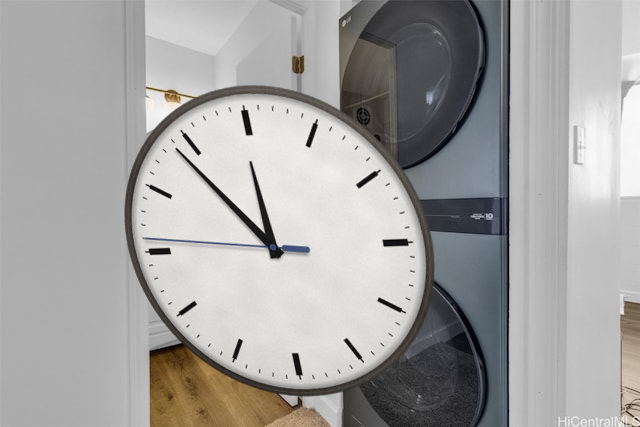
h=11 m=53 s=46
